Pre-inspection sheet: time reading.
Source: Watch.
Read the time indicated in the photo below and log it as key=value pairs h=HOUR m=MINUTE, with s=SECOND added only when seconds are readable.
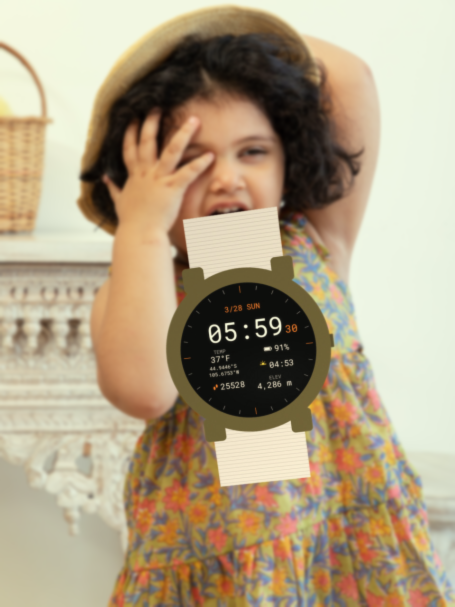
h=5 m=59 s=30
